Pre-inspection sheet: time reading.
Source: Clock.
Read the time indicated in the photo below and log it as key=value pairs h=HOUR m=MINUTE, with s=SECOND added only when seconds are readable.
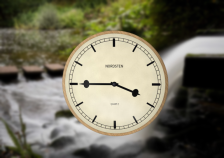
h=3 m=45
